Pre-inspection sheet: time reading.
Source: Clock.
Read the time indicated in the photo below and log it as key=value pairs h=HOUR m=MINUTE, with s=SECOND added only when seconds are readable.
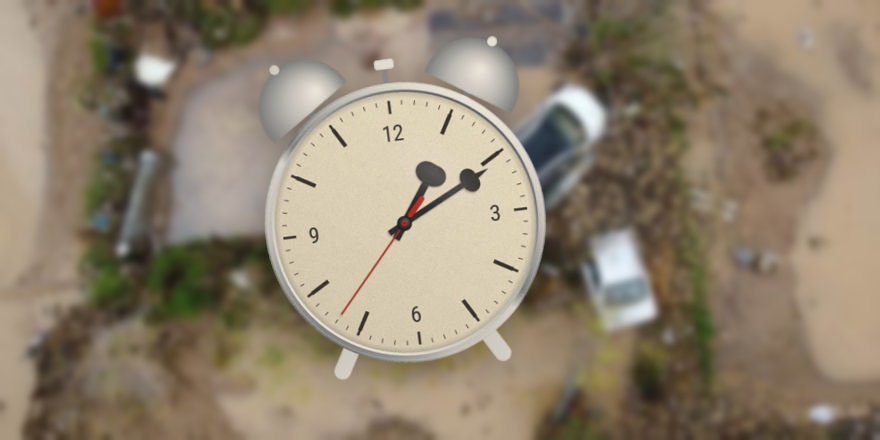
h=1 m=10 s=37
